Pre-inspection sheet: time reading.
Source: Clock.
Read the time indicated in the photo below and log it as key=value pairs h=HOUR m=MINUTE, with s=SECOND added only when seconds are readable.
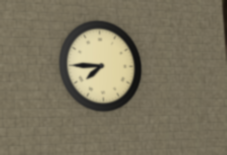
h=7 m=45
